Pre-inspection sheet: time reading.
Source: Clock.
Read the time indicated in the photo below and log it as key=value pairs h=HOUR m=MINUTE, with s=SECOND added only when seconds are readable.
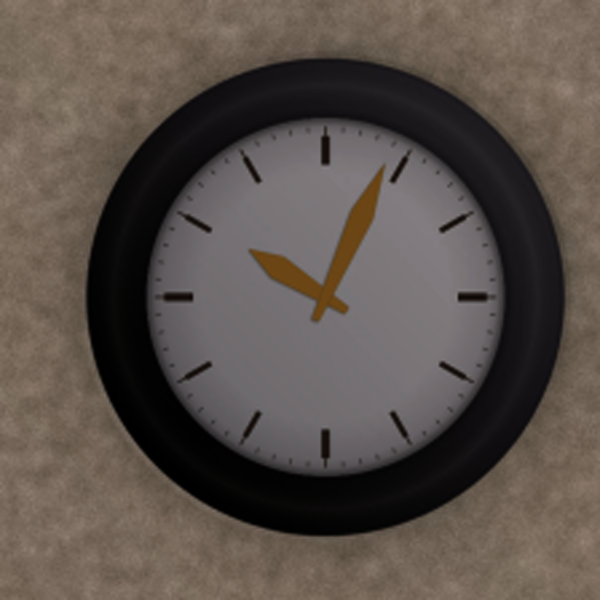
h=10 m=4
